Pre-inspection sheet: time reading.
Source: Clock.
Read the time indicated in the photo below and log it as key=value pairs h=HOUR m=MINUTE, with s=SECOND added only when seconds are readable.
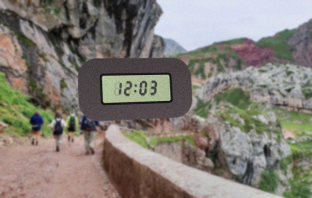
h=12 m=3
